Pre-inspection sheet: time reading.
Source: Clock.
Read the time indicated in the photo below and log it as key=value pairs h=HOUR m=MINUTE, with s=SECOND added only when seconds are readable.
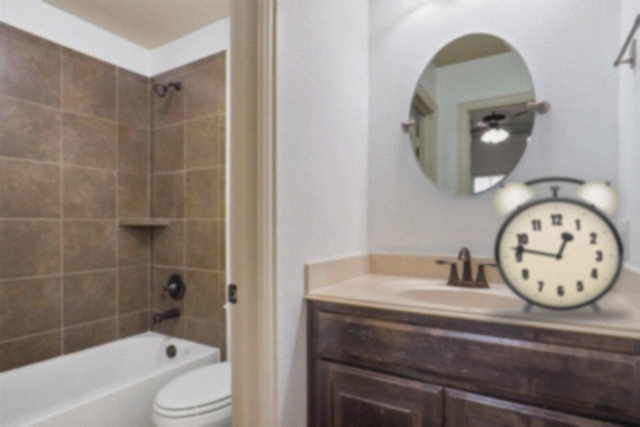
h=12 m=47
